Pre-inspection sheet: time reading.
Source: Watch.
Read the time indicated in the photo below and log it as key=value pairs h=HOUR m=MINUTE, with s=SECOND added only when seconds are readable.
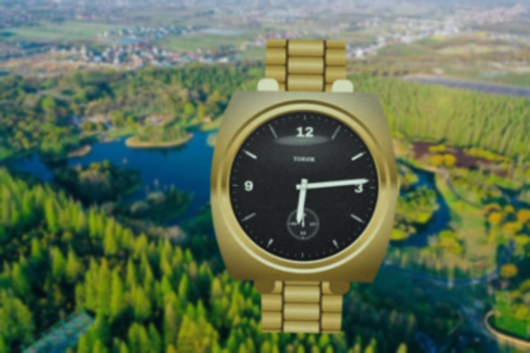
h=6 m=14
